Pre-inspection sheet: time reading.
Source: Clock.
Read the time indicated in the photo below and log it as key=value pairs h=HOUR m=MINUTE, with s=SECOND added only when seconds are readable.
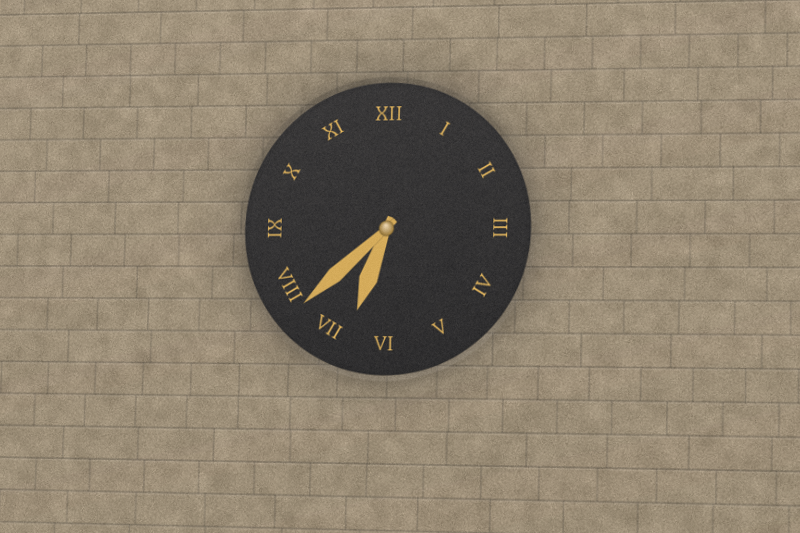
h=6 m=38
